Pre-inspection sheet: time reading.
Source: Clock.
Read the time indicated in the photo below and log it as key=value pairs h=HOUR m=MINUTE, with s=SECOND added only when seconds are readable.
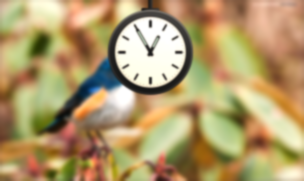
h=12 m=55
